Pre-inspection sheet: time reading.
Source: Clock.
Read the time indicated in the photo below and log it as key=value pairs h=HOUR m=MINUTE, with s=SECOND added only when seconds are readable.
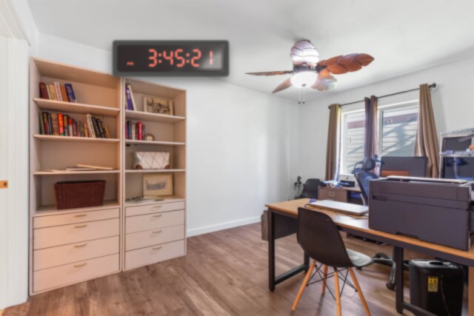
h=3 m=45 s=21
